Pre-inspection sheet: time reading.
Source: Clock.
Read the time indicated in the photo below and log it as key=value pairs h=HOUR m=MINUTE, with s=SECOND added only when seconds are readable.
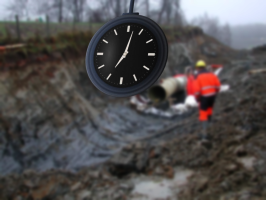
h=7 m=2
